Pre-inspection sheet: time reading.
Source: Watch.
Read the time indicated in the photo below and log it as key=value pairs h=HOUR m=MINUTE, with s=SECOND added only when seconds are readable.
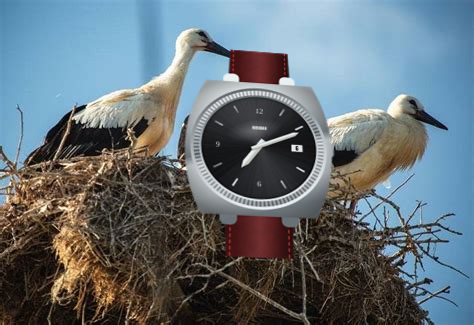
h=7 m=11
